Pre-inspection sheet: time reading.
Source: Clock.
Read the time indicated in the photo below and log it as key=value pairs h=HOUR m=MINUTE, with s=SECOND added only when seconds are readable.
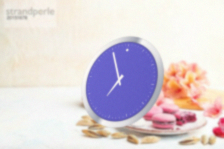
h=6 m=55
